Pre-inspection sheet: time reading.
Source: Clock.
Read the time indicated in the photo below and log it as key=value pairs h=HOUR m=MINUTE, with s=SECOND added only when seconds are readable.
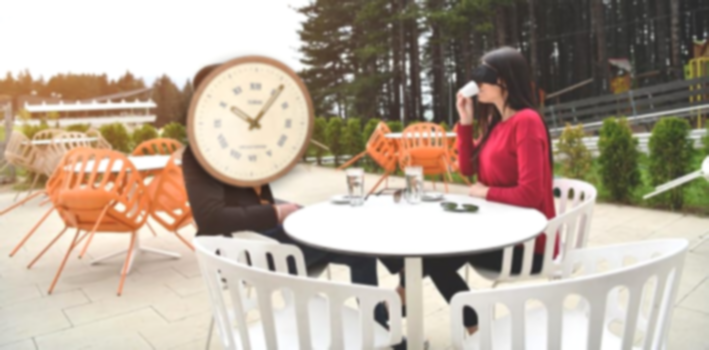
h=10 m=6
